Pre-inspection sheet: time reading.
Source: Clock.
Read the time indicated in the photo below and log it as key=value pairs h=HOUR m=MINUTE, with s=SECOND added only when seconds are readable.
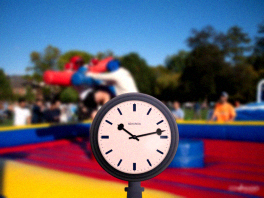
h=10 m=13
